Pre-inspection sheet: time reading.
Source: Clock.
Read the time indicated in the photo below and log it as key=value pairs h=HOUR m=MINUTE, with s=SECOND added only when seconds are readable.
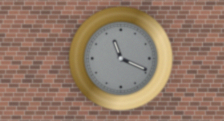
h=11 m=19
